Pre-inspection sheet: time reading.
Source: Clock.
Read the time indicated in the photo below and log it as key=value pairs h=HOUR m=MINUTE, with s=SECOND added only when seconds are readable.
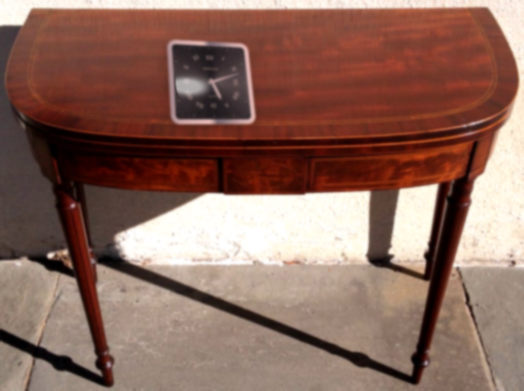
h=5 m=12
